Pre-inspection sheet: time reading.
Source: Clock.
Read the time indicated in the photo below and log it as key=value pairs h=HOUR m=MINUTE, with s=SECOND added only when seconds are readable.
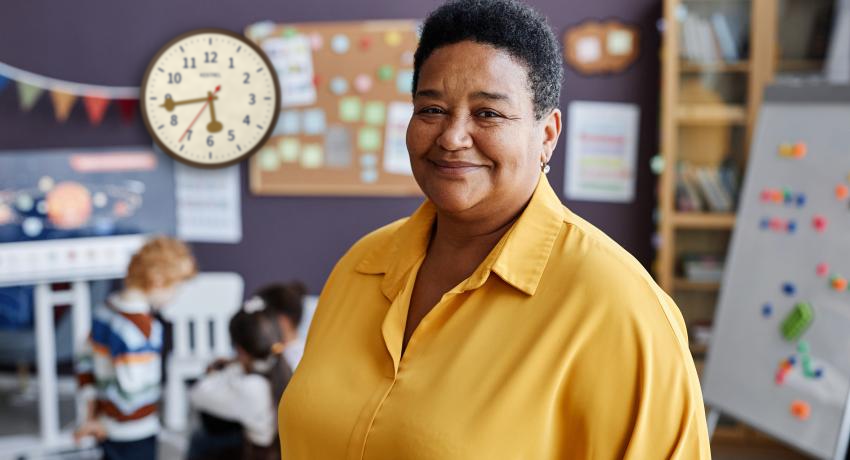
h=5 m=43 s=36
